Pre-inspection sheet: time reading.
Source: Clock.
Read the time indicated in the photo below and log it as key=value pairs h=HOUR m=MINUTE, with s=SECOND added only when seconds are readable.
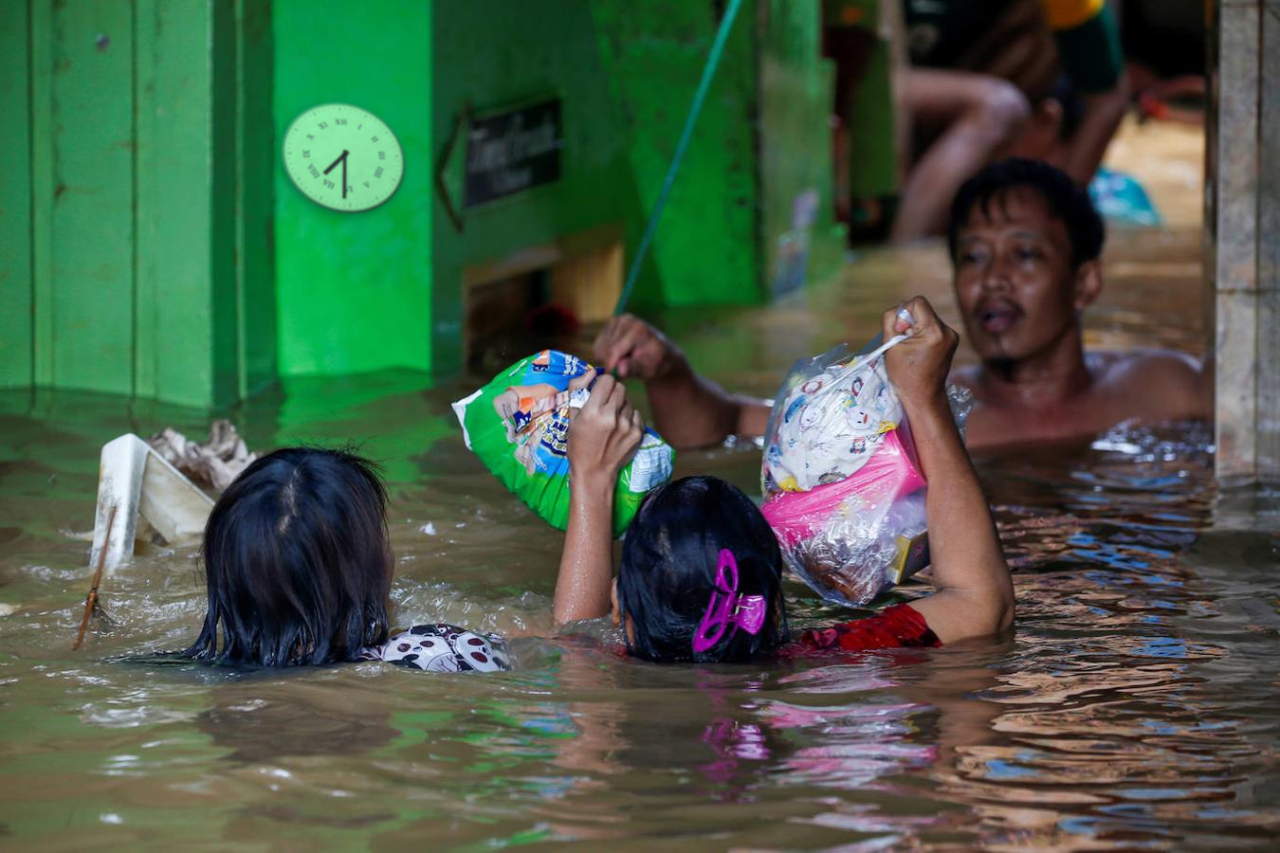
h=7 m=31
